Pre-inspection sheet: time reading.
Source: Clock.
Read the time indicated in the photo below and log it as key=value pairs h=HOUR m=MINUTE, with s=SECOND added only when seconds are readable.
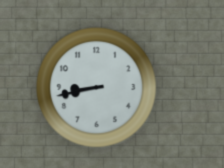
h=8 m=43
